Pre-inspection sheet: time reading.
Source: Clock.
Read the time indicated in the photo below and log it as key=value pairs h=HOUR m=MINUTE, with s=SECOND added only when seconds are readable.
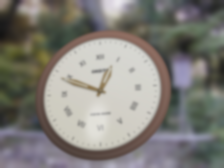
h=12 m=49
